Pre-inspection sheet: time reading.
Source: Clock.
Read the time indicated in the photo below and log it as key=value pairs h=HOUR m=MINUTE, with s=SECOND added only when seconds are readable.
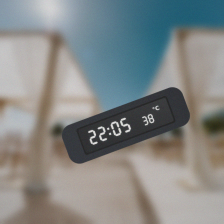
h=22 m=5
